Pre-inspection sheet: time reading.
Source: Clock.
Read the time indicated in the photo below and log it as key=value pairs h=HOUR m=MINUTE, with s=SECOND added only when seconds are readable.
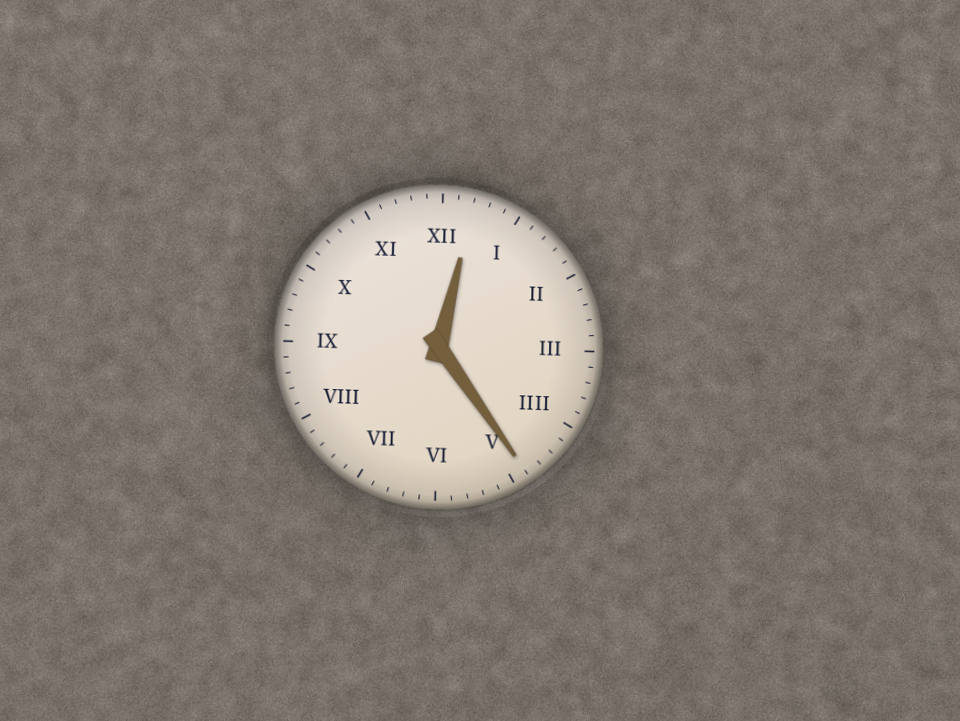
h=12 m=24
